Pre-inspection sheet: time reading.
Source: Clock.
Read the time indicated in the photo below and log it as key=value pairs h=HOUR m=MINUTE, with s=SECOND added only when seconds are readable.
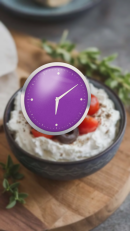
h=6 m=9
